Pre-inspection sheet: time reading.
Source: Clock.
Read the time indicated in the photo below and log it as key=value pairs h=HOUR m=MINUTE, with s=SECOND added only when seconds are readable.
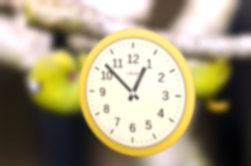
h=12 m=52
